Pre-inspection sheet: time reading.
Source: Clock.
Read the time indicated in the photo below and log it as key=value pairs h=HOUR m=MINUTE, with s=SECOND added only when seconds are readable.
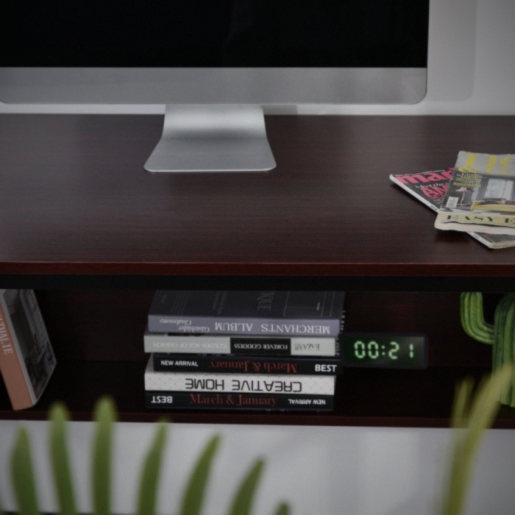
h=0 m=21
